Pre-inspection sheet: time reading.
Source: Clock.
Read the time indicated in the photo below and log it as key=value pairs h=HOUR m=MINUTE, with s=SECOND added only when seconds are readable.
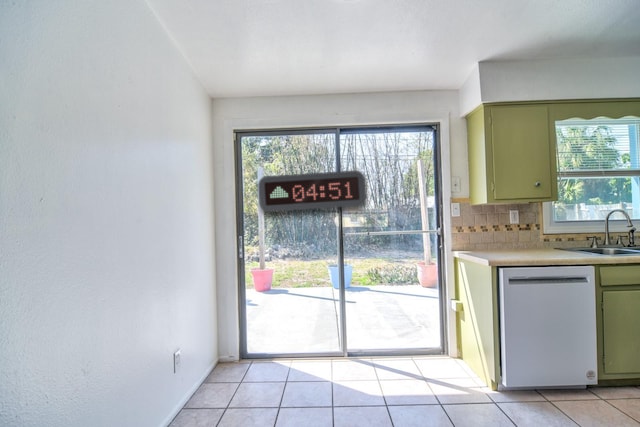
h=4 m=51
